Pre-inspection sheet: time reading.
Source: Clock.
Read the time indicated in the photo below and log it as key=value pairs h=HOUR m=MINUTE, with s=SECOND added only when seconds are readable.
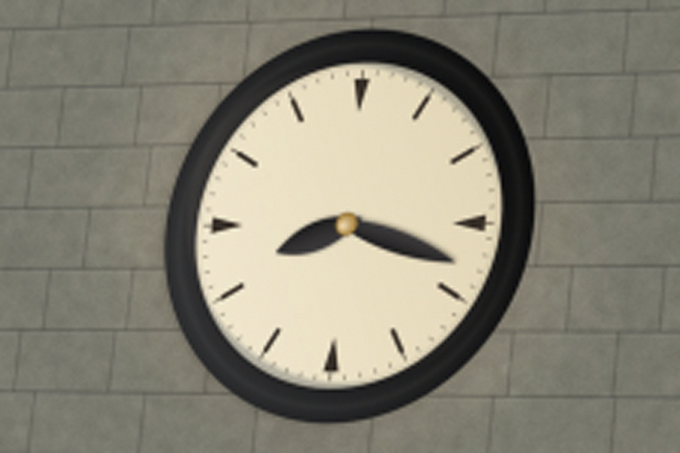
h=8 m=18
